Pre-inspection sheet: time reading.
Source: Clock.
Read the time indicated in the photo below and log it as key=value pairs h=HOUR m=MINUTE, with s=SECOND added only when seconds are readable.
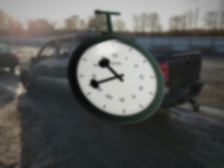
h=10 m=42
